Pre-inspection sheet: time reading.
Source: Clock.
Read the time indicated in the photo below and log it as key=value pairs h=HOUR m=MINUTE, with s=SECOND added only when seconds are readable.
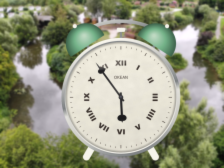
h=5 m=54
